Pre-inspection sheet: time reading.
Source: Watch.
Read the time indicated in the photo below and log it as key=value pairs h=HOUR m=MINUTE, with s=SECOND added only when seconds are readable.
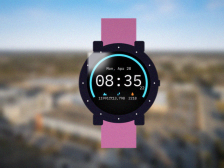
h=8 m=35
